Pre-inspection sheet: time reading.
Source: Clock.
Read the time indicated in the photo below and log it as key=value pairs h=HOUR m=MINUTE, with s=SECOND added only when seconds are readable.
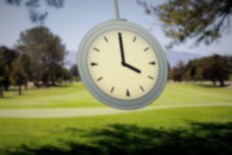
h=4 m=0
